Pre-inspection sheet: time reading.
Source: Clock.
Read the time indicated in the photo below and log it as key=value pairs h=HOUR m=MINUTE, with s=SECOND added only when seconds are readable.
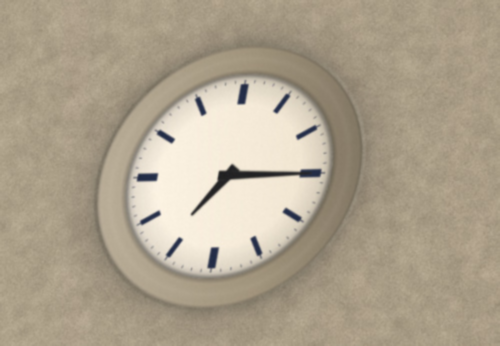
h=7 m=15
